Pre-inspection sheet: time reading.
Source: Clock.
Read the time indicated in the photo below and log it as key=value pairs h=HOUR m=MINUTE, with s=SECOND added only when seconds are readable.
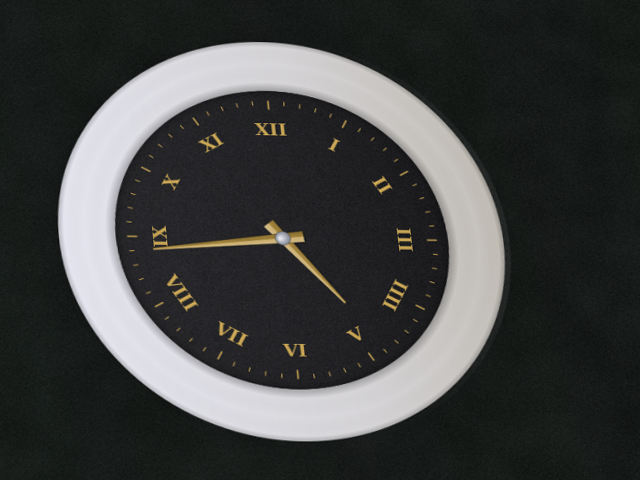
h=4 m=44
